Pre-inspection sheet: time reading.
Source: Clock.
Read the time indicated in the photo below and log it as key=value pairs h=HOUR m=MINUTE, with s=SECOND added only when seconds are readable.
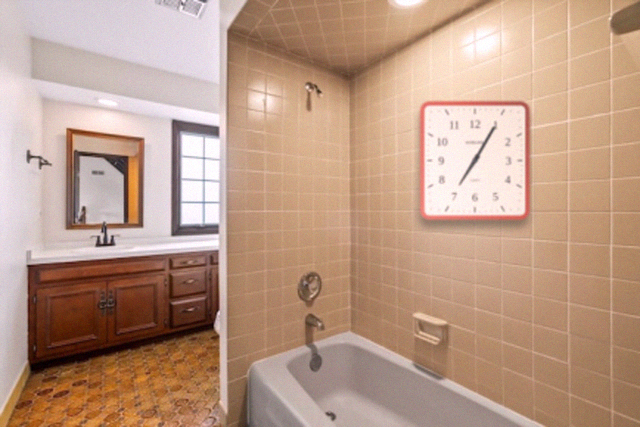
h=7 m=5
